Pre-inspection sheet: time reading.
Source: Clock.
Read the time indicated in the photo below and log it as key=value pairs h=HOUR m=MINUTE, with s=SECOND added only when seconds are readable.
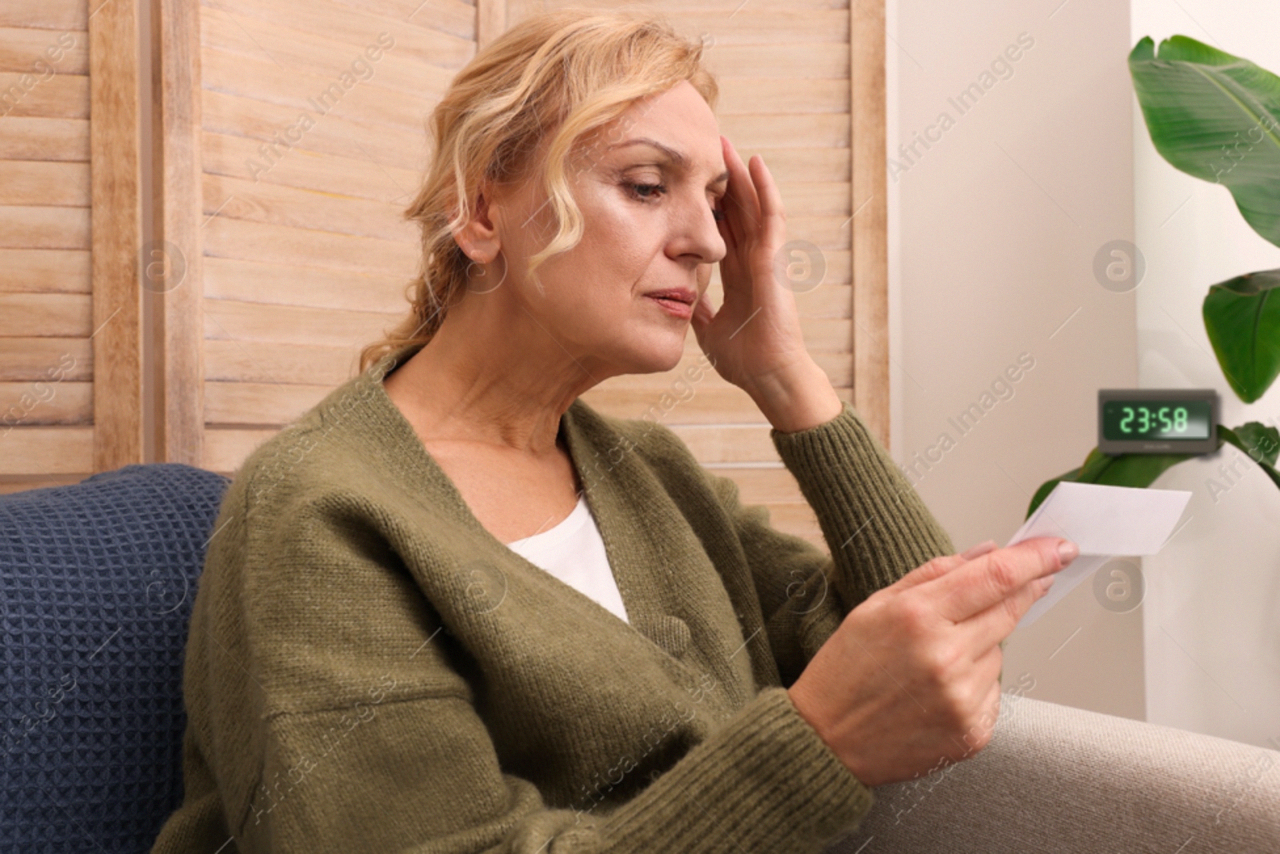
h=23 m=58
